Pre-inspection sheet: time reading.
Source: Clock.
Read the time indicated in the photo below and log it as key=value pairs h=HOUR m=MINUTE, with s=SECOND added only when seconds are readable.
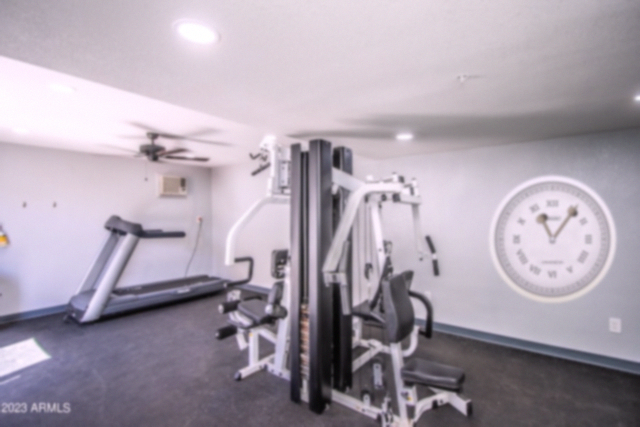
h=11 m=6
